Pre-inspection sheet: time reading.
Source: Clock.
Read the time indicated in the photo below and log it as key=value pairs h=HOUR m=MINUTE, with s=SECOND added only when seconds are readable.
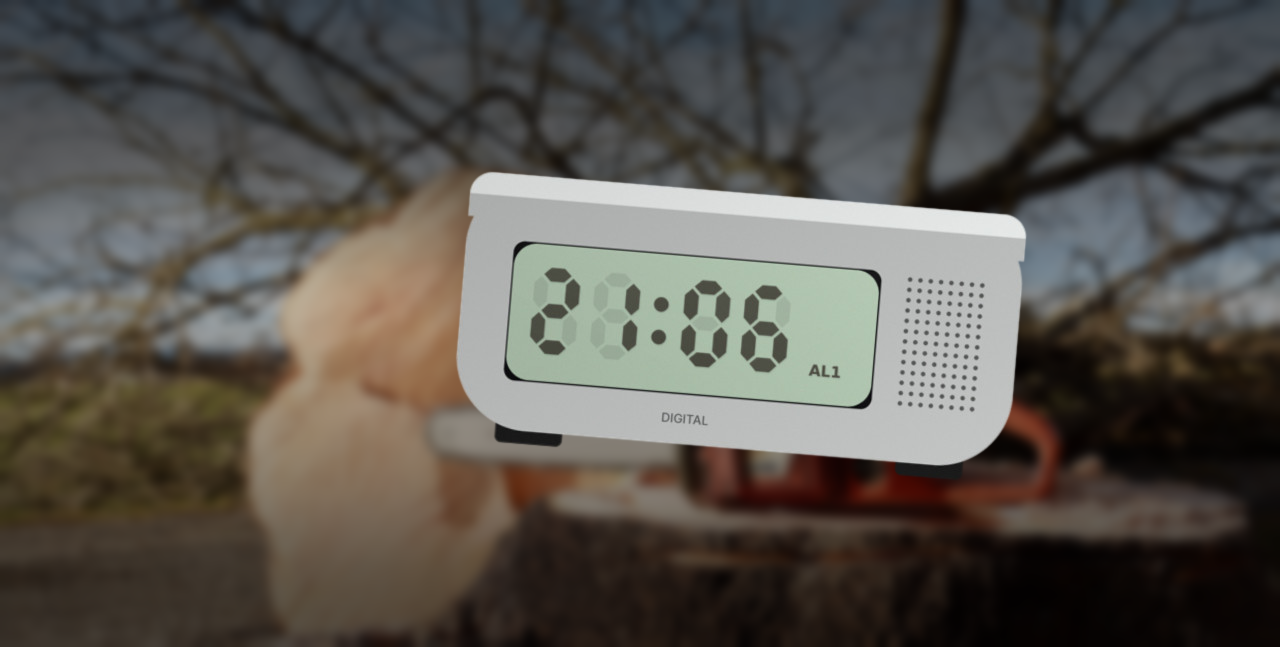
h=21 m=6
